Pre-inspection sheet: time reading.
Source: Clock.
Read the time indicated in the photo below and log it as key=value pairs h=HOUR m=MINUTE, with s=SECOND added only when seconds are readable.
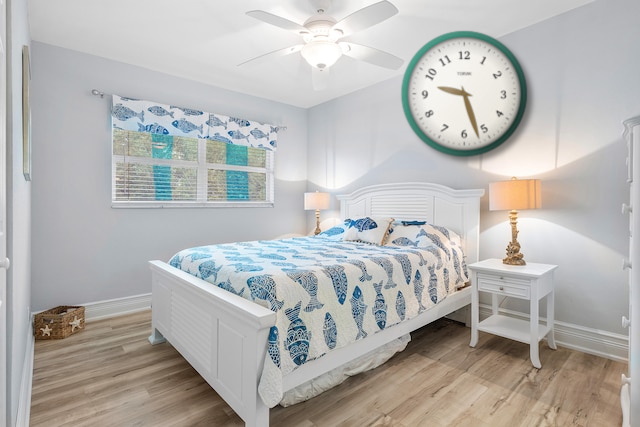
h=9 m=27
